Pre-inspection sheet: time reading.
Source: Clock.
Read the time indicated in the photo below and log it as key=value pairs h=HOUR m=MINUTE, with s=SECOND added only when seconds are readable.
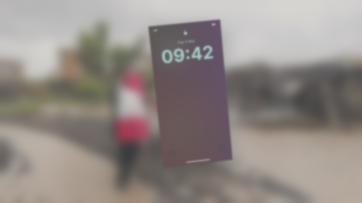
h=9 m=42
